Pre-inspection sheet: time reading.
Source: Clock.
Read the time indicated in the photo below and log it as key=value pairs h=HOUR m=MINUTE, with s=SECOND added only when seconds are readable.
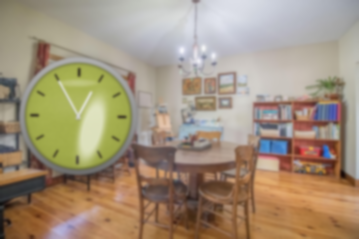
h=12 m=55
